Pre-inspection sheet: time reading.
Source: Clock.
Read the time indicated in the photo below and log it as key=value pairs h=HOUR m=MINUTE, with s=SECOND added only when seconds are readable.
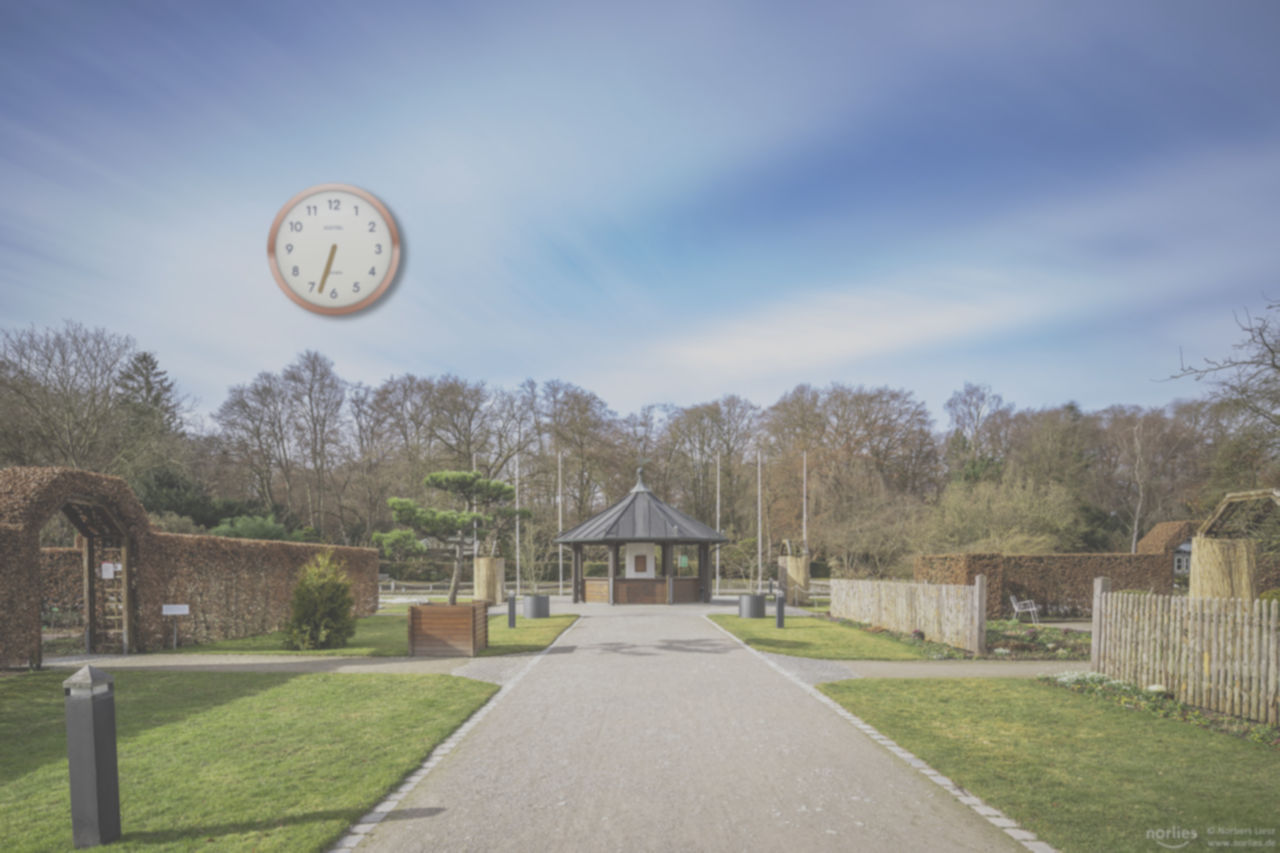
h=6 m=33
